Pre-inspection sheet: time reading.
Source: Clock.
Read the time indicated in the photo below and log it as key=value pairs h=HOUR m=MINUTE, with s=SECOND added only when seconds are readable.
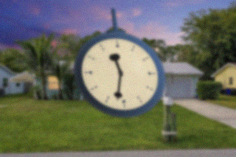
h=11 m=32
